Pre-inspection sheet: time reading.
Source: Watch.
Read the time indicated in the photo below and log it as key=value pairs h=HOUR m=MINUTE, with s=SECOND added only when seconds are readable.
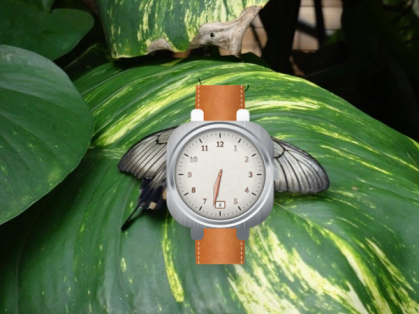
h=6 m=32
